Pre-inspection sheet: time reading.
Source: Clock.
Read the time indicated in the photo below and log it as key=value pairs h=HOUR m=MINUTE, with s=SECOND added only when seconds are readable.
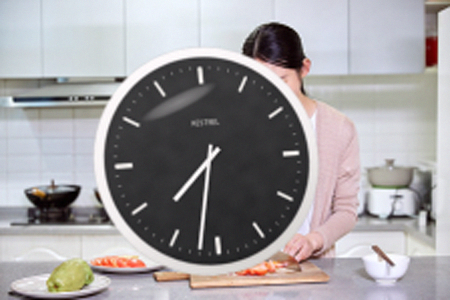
h=7 m=32
